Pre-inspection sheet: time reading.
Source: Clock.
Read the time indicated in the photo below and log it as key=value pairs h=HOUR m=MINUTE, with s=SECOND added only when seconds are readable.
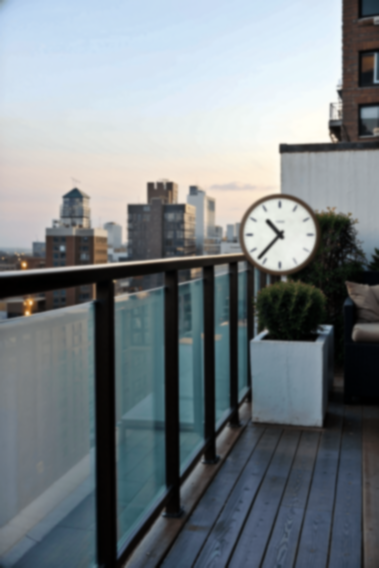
h=10 m=37
